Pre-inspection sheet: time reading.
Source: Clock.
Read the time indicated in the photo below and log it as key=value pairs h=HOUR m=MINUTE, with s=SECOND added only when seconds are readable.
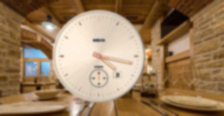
h=4 m=17
